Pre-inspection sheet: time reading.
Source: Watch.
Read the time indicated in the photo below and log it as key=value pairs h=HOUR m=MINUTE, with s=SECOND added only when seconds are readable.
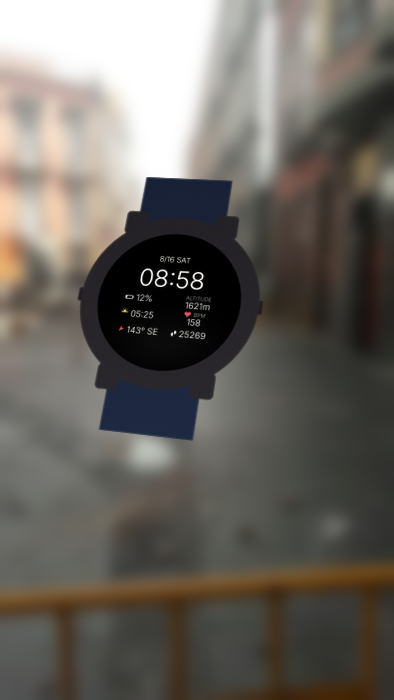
h=8 m=58
